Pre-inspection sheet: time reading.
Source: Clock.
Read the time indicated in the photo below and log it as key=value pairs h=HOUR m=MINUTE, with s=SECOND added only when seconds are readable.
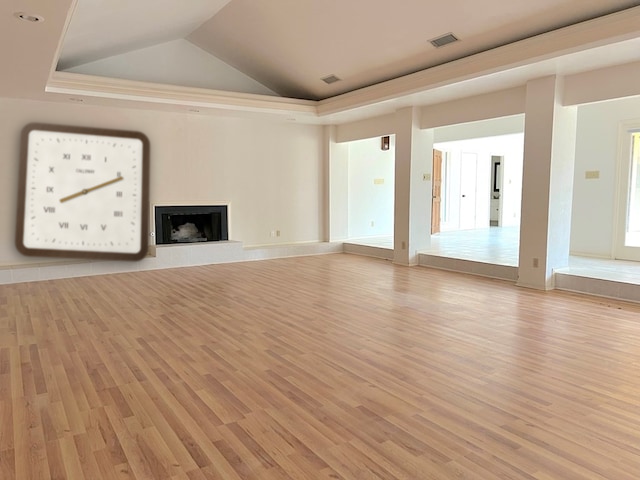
h=8 m=11
